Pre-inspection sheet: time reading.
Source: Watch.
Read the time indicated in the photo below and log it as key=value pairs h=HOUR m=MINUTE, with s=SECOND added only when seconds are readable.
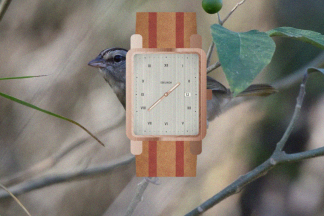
h=1 m=38
